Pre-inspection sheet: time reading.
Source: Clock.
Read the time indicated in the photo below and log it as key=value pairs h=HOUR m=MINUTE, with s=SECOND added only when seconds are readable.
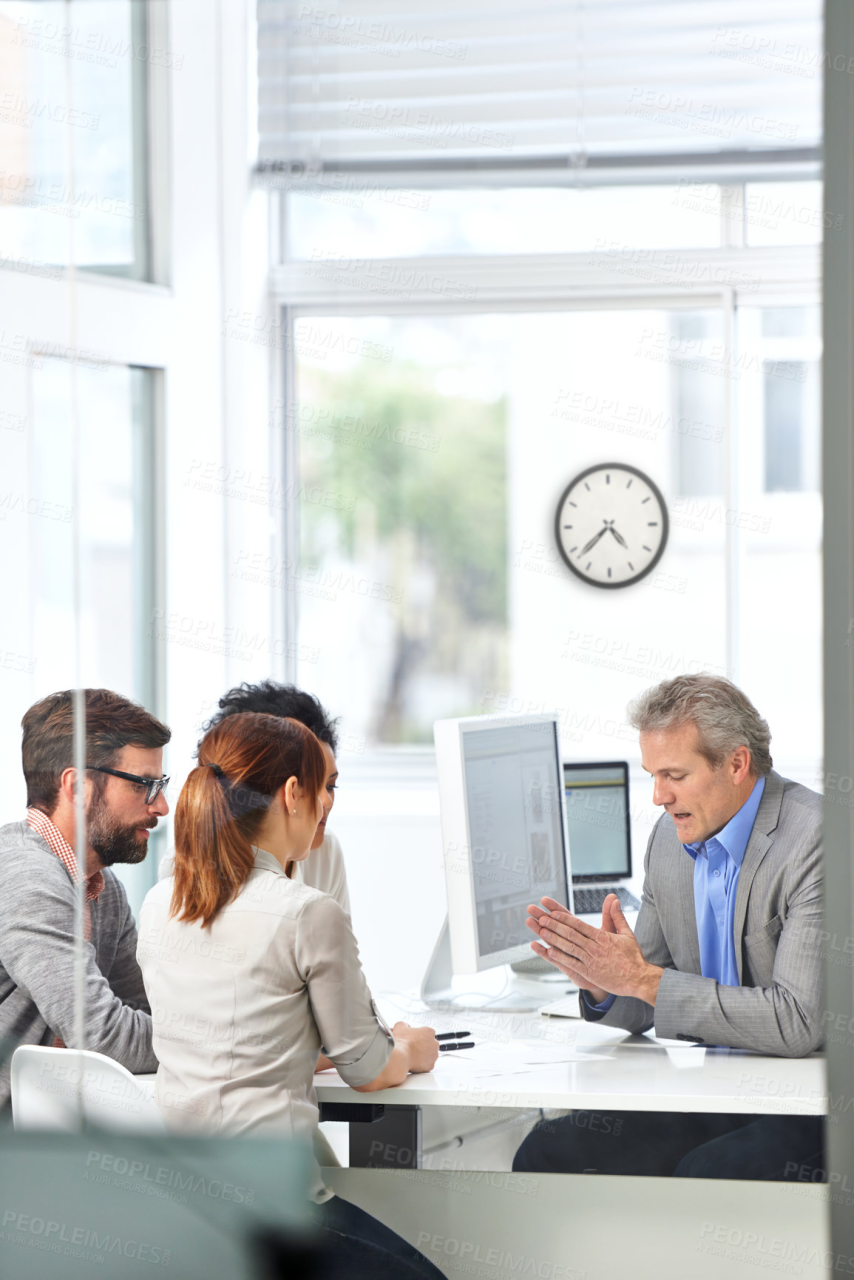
h=4 m=38
